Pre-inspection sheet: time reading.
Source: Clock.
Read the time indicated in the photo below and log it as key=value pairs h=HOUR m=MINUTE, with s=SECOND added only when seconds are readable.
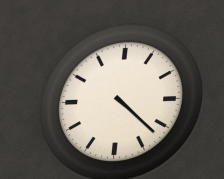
h=4 m=22
